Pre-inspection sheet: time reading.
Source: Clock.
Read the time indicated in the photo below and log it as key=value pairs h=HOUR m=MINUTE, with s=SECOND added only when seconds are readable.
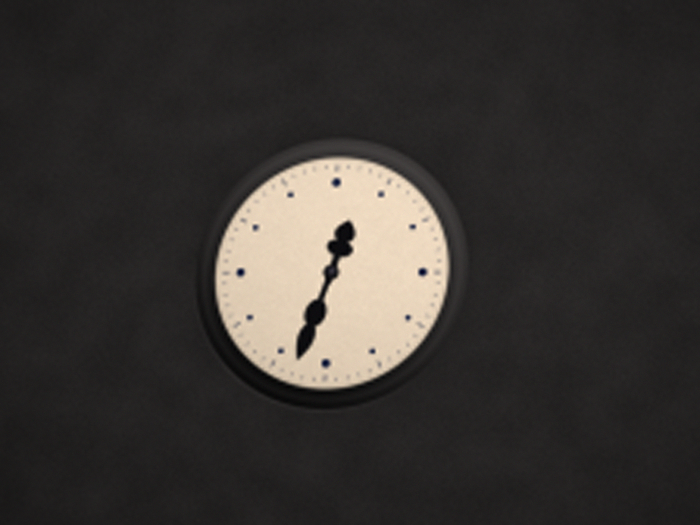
h=12 m=33
